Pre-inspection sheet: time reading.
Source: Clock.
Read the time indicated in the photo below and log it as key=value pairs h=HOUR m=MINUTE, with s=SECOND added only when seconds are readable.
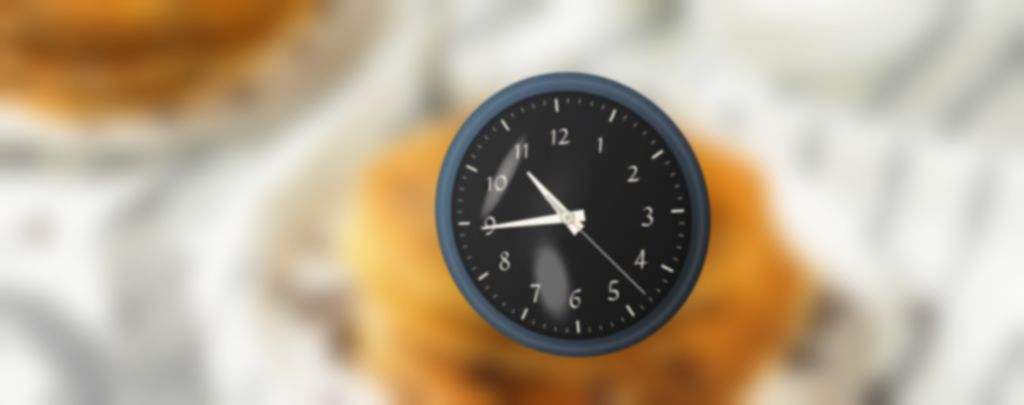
h=10 m=44 s=23
